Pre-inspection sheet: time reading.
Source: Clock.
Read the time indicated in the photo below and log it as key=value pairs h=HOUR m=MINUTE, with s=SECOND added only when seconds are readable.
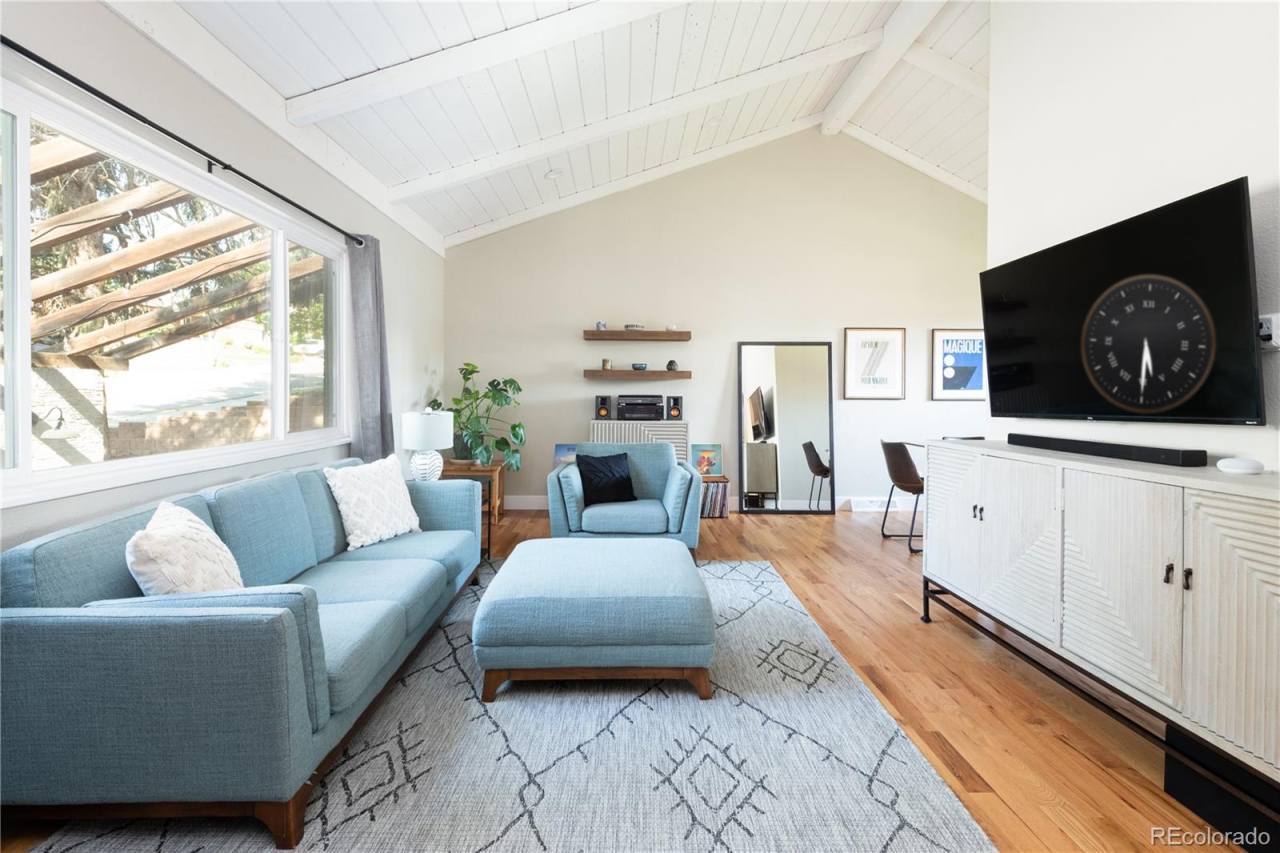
h=5 m=30
